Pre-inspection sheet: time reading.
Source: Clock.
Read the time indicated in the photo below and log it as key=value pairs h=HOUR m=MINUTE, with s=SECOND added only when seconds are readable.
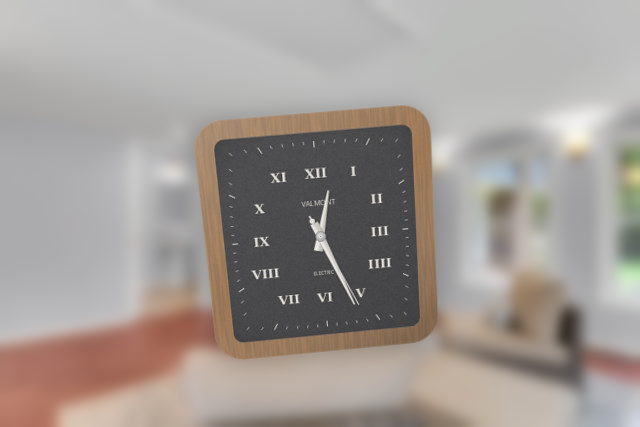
h=12 m=26 s=26
